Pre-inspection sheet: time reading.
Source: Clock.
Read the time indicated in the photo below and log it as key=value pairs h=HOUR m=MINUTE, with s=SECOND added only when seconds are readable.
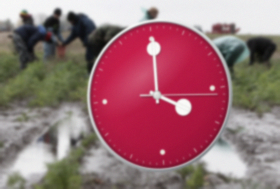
h=4 m=0 s=16
